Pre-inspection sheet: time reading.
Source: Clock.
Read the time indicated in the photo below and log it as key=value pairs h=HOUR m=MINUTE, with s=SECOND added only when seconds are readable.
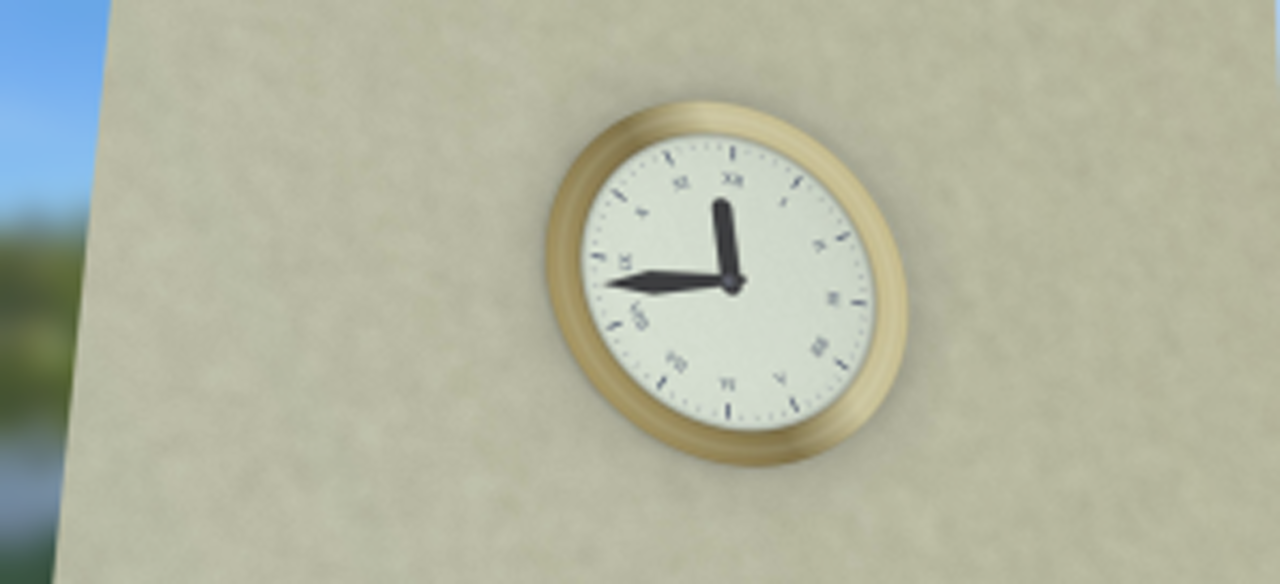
h=11 m=43
